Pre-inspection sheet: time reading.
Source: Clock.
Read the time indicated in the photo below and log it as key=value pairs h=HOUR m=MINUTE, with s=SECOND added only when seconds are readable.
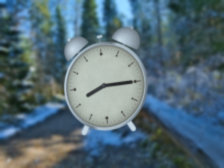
h=8 m=15
